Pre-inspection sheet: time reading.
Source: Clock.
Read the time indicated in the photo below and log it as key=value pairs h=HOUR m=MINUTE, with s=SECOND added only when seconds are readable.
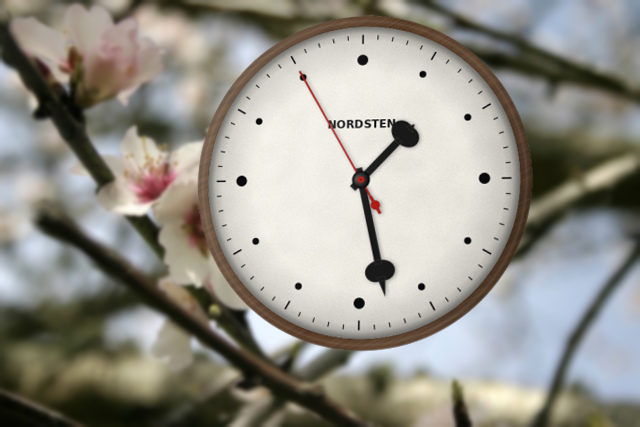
h=1 m=27 s=55
